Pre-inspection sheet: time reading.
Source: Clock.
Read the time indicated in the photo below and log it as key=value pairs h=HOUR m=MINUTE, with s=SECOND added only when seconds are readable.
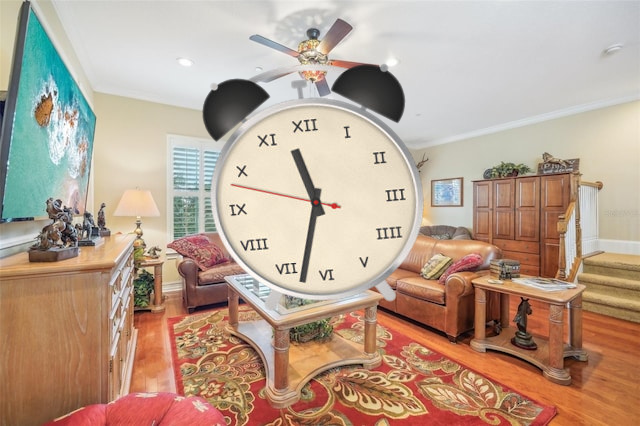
h=11 m=32 s=48
